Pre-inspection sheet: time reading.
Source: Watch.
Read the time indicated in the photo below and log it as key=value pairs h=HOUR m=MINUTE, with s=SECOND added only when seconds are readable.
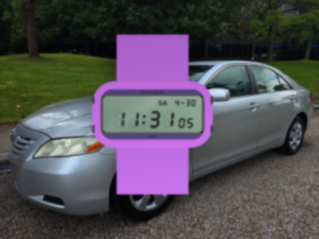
h=11 m=31 s=5
